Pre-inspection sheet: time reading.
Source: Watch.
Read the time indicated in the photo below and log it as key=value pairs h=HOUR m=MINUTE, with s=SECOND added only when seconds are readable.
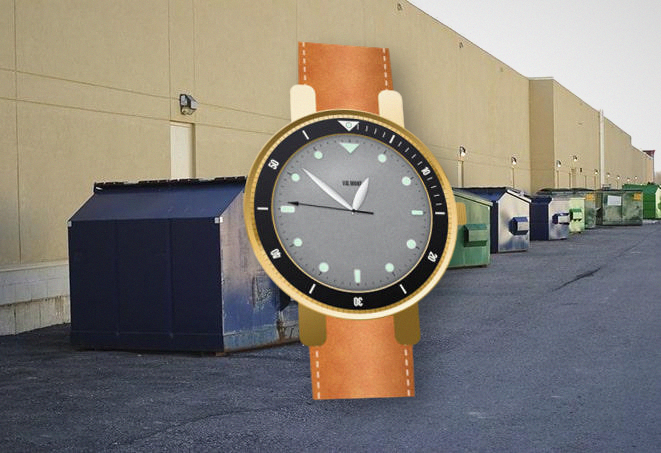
h=12 m=51 s=46
